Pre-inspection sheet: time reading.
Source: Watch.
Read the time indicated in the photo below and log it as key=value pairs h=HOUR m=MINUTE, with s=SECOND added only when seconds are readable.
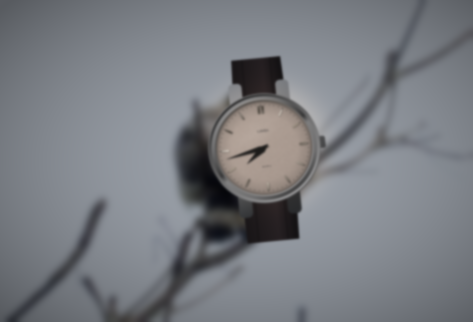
h=7 m=43
